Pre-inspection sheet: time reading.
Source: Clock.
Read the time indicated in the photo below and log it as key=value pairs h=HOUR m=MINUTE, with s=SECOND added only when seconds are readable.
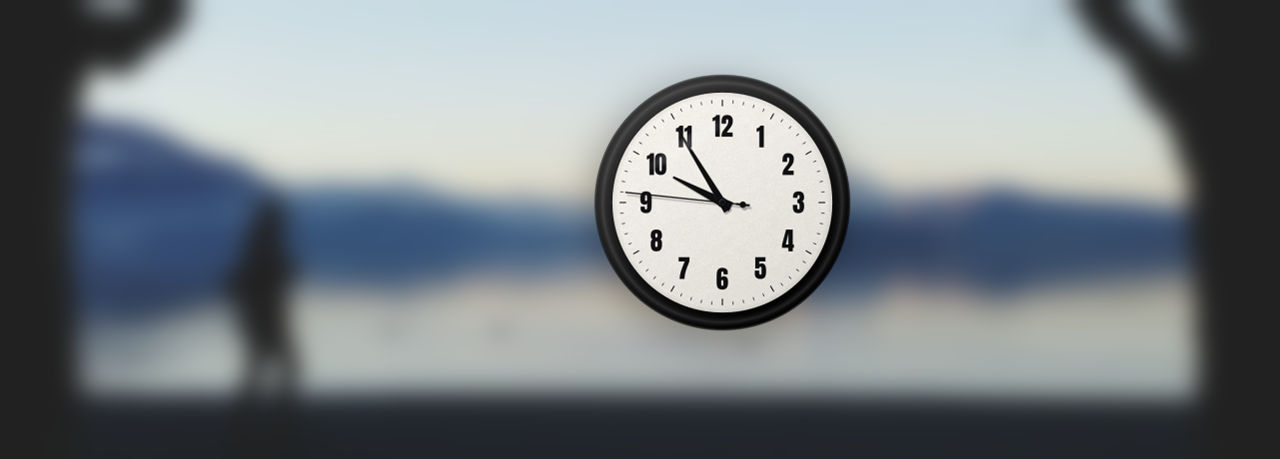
h=9 m=54 s=46
